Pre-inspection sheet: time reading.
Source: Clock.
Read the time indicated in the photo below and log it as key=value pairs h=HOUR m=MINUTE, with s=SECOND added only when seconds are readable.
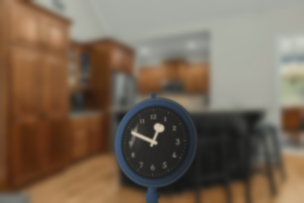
h=12 m=49
